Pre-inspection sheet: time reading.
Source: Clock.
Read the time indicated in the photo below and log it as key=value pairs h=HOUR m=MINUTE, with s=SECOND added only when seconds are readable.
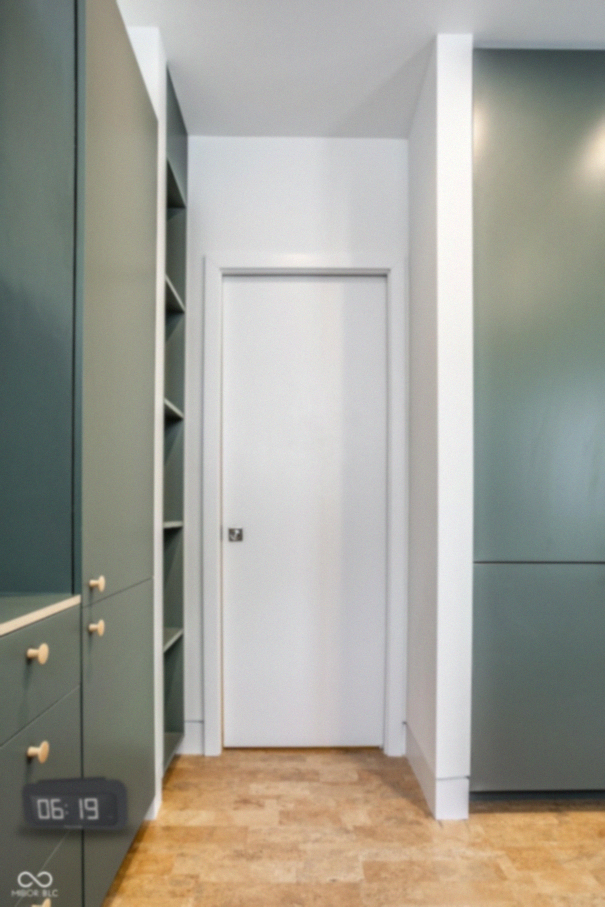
h=6 m=19
